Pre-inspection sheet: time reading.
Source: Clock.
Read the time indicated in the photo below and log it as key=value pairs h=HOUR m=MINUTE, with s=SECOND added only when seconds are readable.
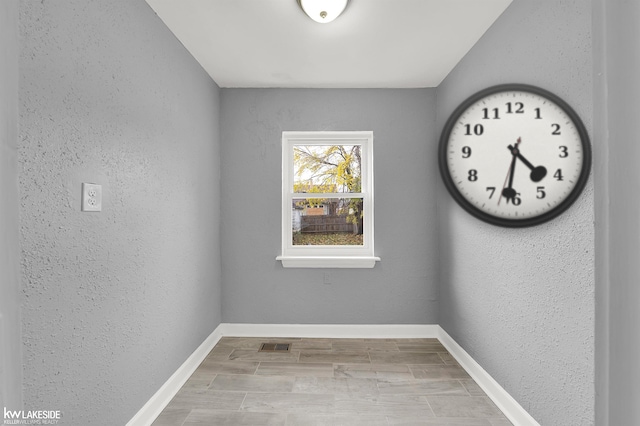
h=4 m=31 s=33
